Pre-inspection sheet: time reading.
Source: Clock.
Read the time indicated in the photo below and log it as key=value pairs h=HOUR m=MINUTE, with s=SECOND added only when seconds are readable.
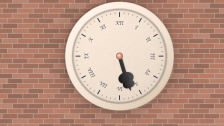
h=5 m=27
